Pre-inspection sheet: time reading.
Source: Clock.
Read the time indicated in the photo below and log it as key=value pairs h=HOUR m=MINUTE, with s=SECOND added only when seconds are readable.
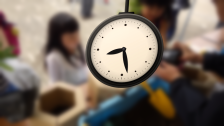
h=8 m=28
